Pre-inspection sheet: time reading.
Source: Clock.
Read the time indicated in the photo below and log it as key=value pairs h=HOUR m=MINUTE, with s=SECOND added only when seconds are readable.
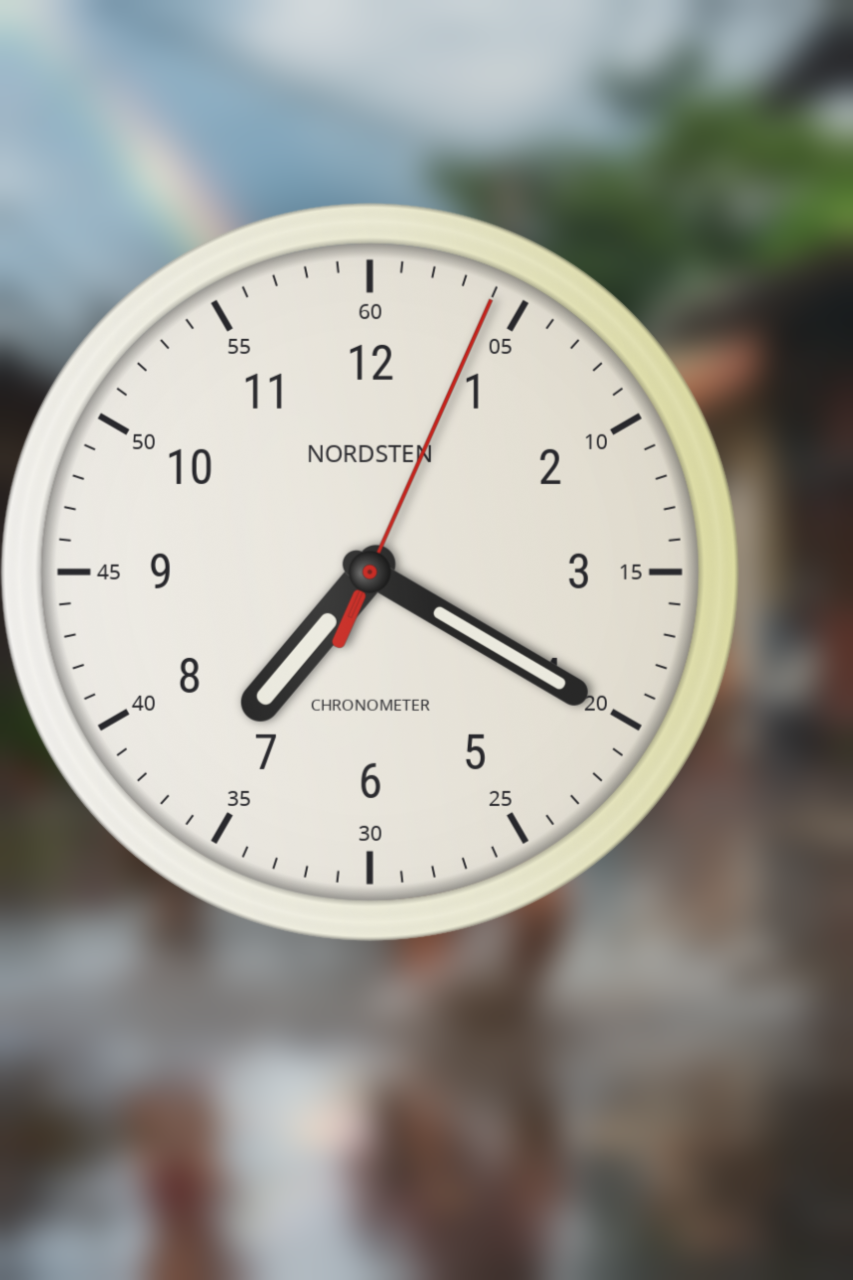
h=7 m=20 s=4
